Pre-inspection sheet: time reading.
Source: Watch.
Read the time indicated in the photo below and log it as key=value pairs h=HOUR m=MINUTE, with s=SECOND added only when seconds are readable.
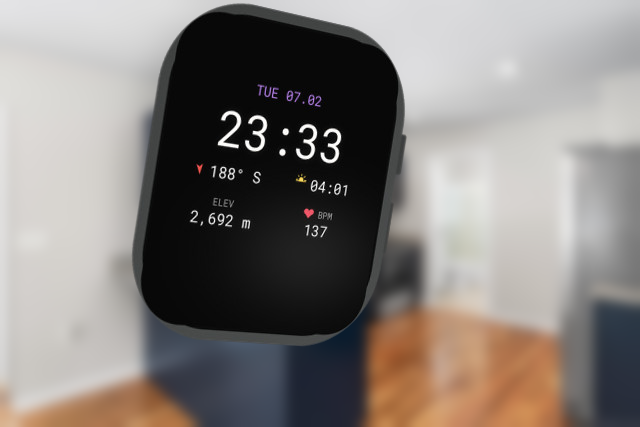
h=23 m=33
